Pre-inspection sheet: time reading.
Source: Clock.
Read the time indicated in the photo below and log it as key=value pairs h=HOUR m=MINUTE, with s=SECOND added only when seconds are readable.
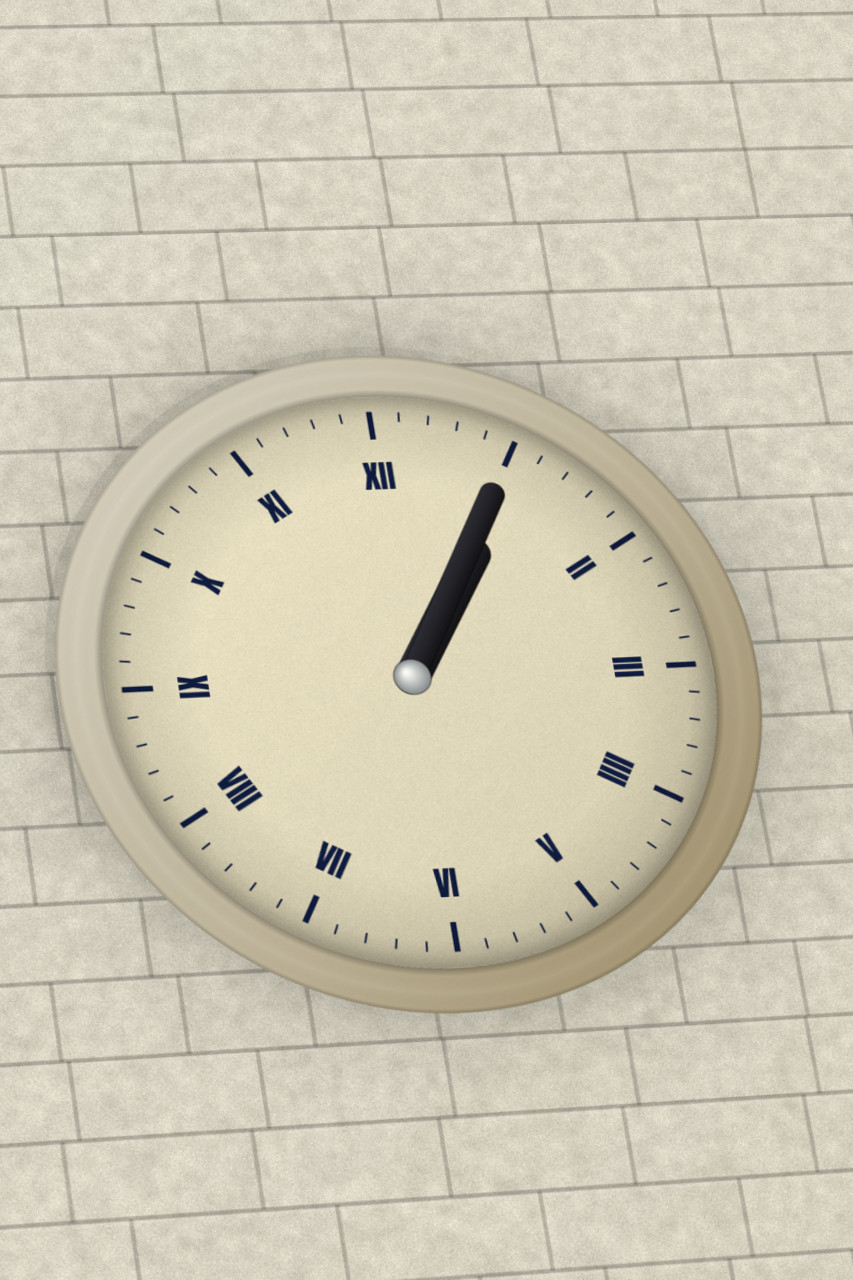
h=1 m=5
